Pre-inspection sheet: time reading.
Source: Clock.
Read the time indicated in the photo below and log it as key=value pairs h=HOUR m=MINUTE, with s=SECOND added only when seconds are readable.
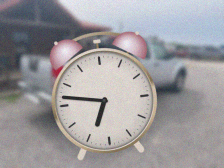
h=6 m=47
